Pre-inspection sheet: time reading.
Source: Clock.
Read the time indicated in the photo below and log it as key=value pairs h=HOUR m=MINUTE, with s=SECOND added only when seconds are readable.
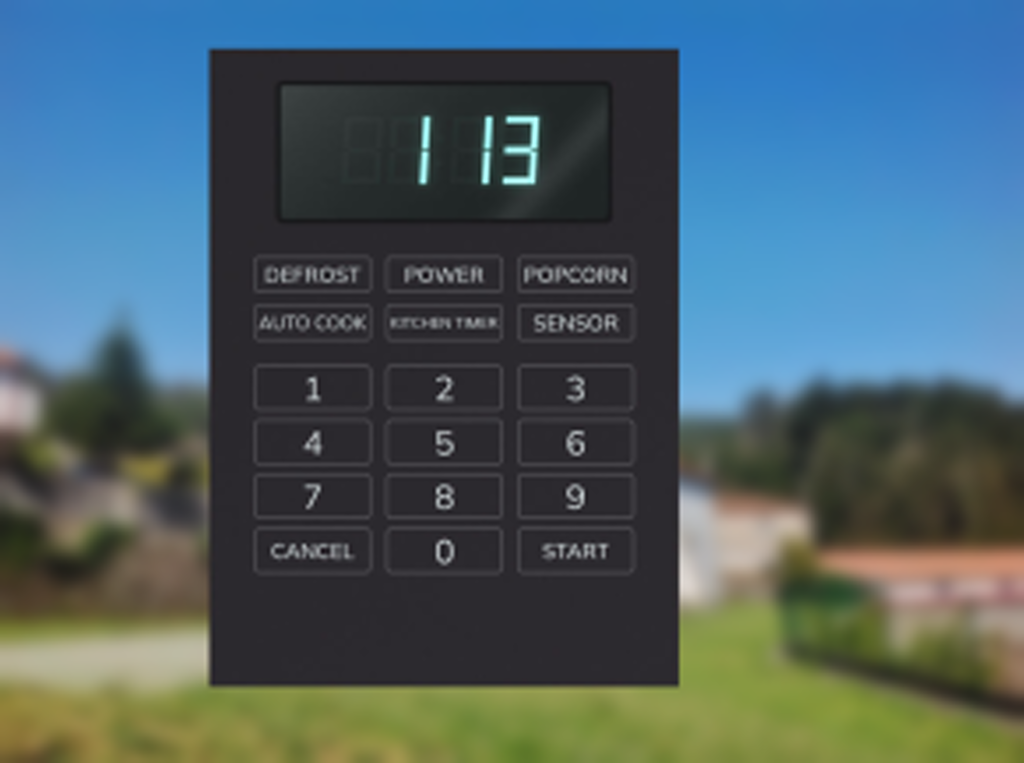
h=1 m=13
